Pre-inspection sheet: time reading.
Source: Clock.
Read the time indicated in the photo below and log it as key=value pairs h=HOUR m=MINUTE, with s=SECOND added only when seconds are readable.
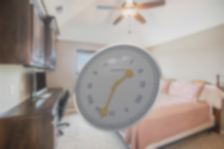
h=1 m=33
